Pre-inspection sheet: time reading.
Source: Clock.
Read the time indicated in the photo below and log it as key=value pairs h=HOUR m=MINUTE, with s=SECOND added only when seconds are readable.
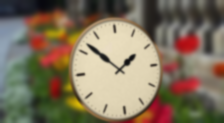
h=1 m=52
